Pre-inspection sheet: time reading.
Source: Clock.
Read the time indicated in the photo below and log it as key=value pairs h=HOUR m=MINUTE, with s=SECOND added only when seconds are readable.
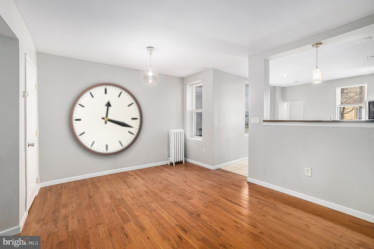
h=12 m=18
